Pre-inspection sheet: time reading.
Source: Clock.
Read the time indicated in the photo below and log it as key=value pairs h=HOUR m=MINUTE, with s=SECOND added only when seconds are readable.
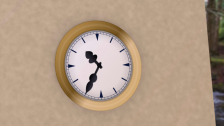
h=10 m=35
